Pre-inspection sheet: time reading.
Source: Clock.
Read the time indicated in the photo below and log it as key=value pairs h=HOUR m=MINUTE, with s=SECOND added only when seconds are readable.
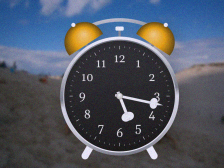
h=5 m=17
